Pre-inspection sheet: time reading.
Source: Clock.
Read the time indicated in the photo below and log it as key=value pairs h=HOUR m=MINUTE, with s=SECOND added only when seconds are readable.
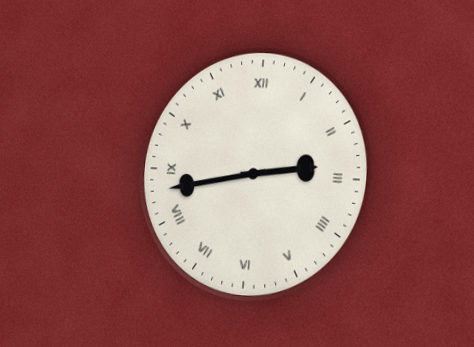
h=2 m=43
